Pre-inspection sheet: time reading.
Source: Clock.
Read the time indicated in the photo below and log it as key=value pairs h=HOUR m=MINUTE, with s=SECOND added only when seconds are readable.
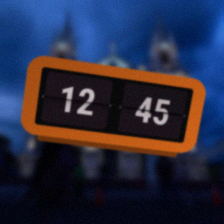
h=12 m=45
